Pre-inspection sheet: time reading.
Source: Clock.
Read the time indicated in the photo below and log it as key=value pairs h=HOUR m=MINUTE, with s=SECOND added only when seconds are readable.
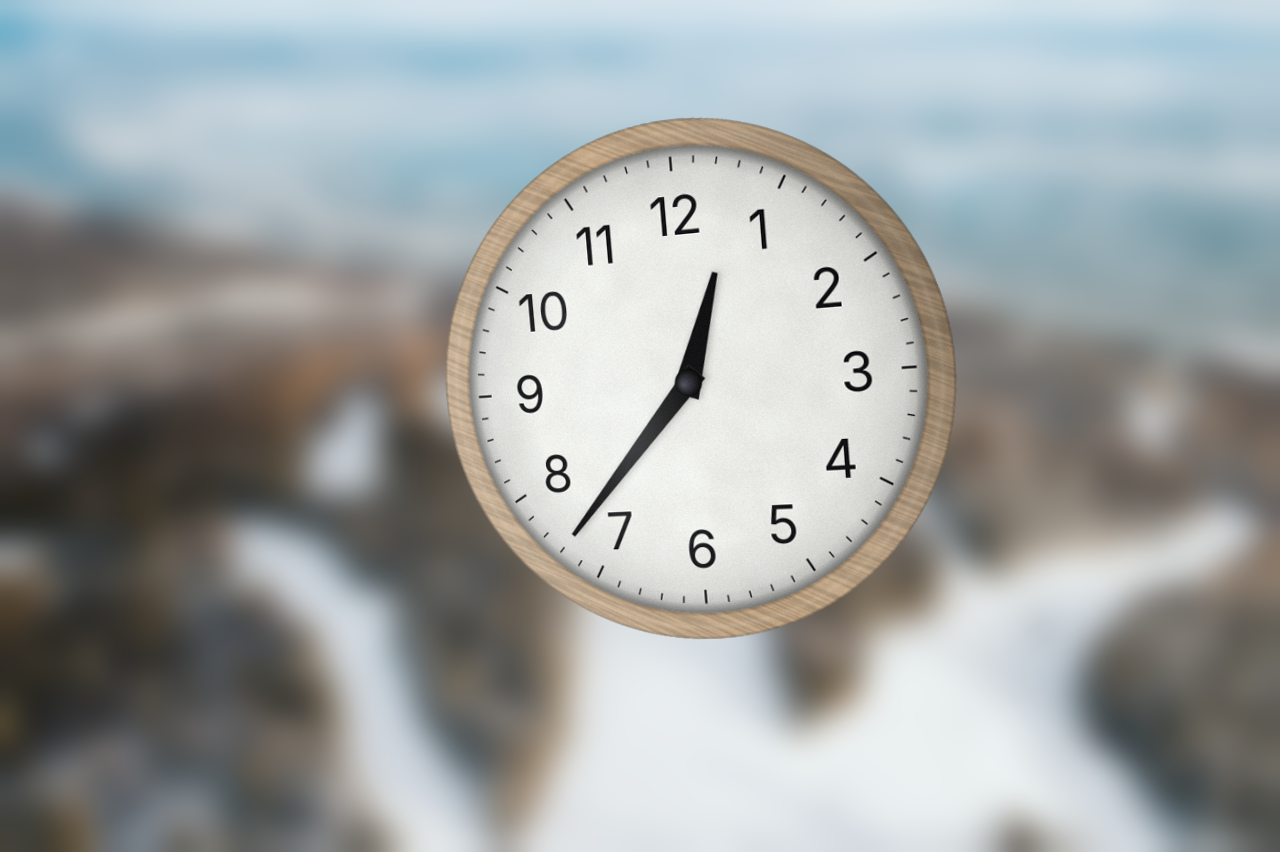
h=12 m=37
